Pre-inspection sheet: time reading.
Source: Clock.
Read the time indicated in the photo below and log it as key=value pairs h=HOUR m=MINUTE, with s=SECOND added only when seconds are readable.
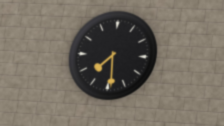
h=7 m=29
